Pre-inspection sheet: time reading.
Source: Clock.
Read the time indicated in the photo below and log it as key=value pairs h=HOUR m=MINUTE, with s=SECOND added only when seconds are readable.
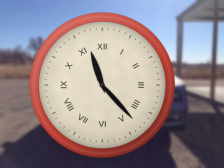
h=11 m=23
